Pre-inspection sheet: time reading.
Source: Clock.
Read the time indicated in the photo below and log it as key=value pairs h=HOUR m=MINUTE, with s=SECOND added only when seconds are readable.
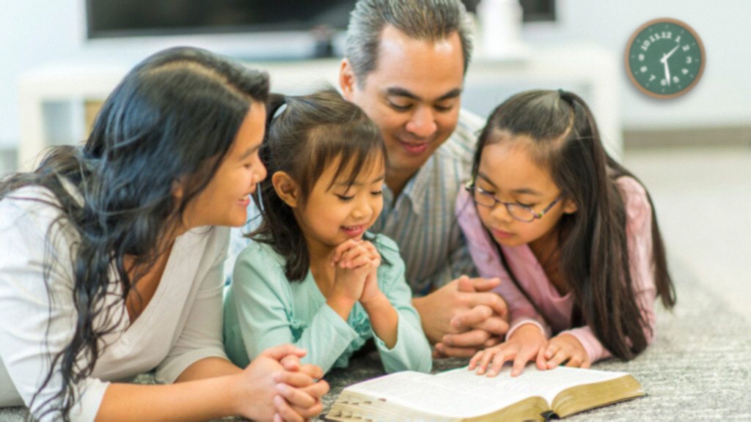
h=1 m=28
